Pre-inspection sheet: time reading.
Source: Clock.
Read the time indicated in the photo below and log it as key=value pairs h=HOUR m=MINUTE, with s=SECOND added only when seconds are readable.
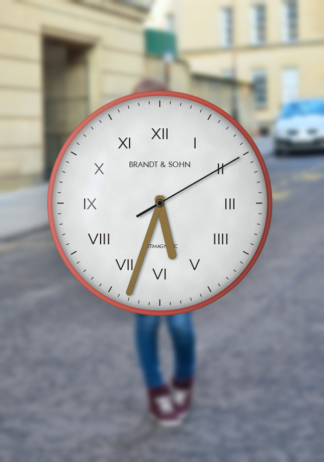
h=5 m=33 s=10
